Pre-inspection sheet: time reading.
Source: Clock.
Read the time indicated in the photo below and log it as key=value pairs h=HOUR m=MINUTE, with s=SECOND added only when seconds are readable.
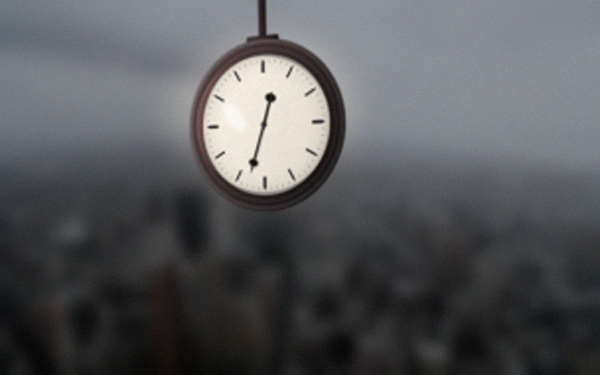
h=12 m=33
